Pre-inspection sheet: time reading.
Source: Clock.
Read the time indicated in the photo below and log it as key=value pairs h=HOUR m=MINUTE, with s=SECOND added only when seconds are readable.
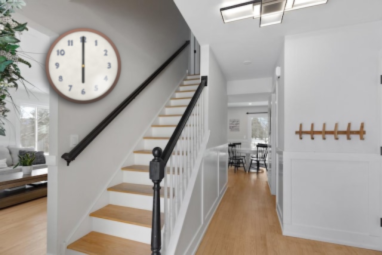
h=6 m=0
